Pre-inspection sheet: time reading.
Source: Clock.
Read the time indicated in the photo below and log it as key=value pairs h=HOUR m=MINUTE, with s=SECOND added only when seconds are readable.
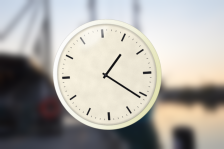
h=1 m=21
